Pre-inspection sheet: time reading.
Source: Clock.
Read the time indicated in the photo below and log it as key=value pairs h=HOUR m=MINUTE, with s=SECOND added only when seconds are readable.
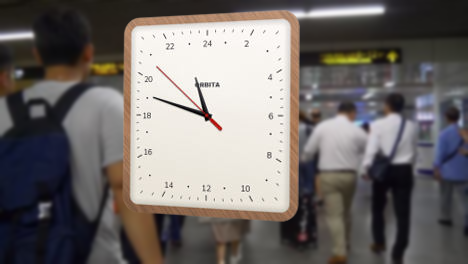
h=22 m=47 s=52
